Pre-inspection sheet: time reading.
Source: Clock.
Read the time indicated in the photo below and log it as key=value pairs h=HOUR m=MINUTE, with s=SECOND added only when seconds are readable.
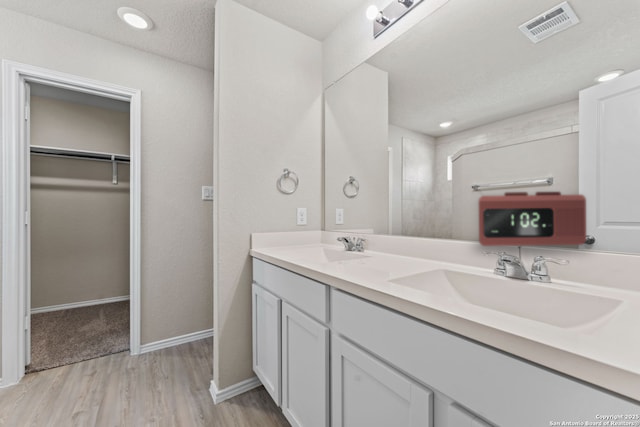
h=1 m=2
